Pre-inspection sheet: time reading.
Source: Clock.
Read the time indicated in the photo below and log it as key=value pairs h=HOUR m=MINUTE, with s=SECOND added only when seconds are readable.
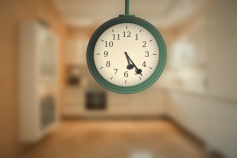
h=5 m=24
